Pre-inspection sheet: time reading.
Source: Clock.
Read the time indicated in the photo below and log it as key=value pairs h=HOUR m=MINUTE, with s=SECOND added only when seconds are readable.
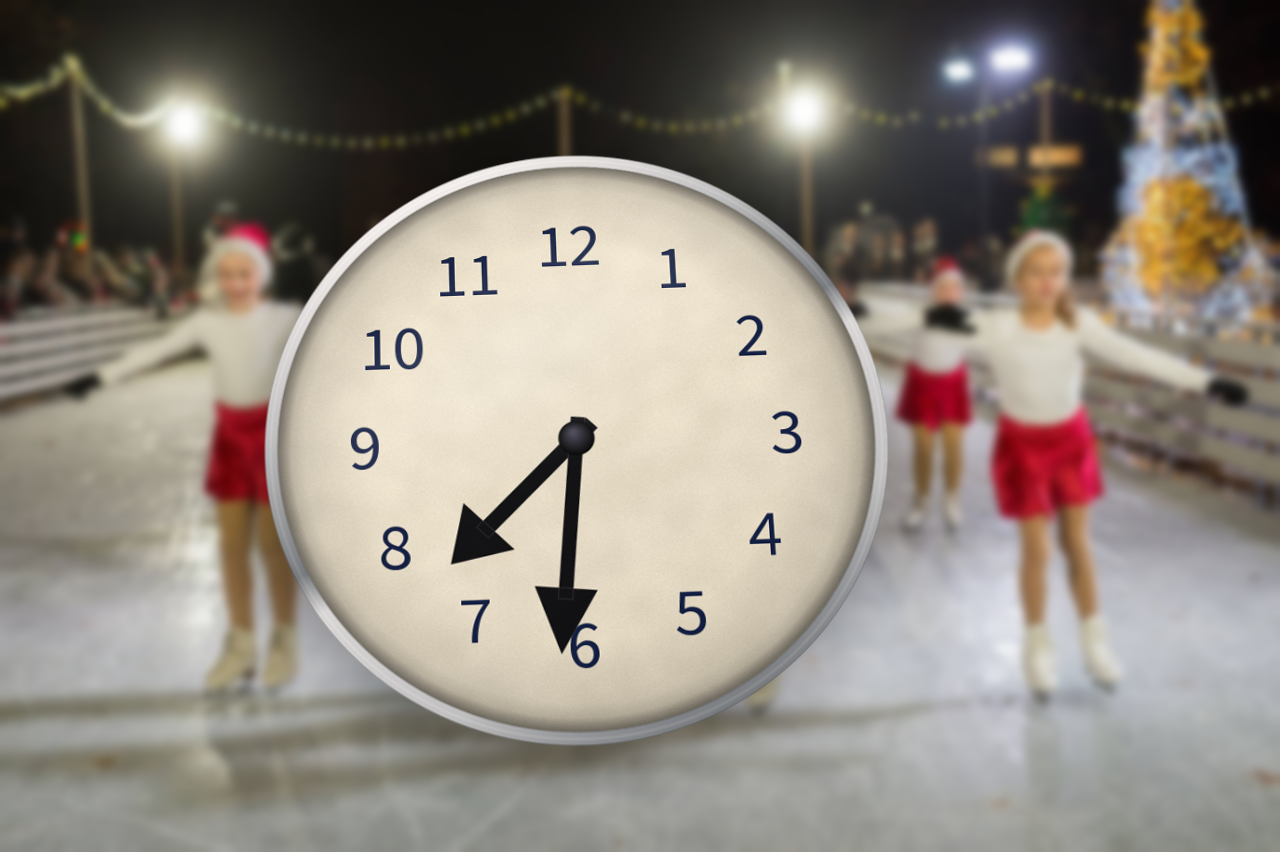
h=7 m=31
